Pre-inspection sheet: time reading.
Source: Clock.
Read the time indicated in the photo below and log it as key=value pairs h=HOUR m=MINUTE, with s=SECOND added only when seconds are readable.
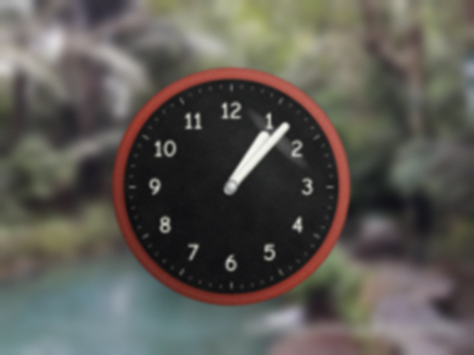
h=1 m=7
